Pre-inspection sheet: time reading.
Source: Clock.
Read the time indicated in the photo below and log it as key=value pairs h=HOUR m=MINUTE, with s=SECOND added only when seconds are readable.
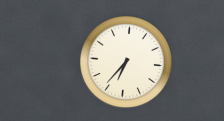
h=6 m=36
